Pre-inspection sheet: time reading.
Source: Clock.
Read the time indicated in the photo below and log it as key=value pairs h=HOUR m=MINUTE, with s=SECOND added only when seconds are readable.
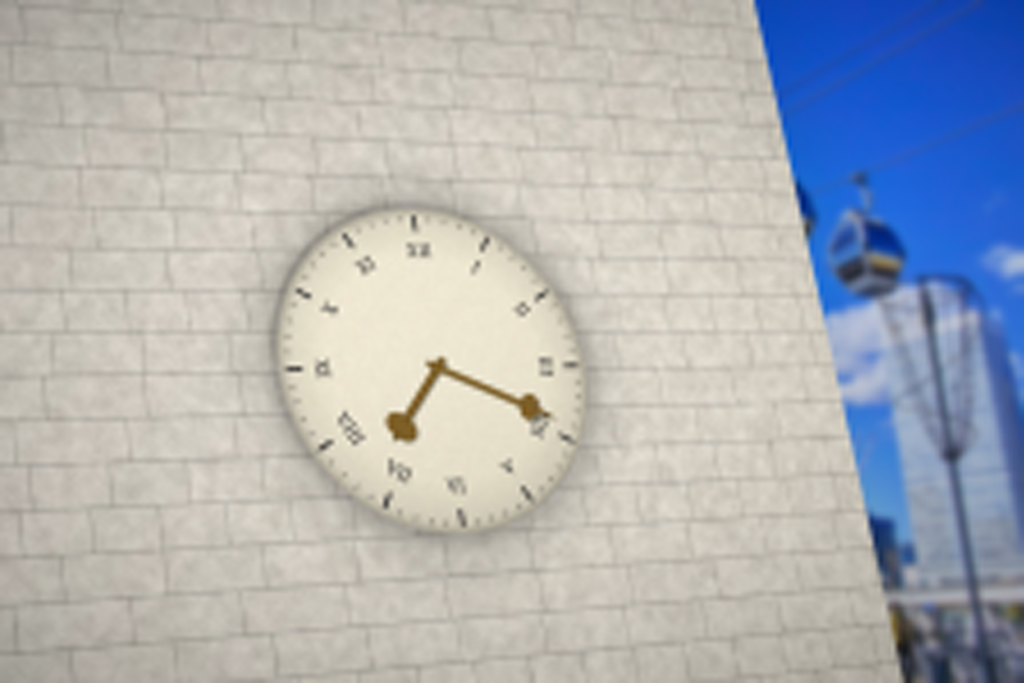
h=7 m=19
